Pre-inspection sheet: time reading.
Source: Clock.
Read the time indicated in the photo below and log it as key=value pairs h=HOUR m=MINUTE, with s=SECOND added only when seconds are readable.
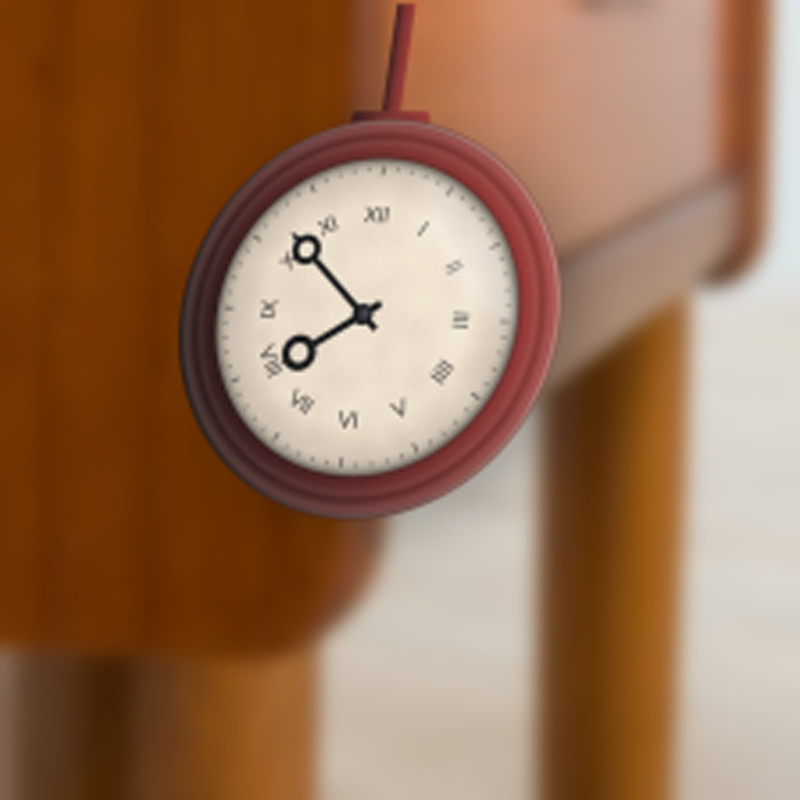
h=7 m=52
